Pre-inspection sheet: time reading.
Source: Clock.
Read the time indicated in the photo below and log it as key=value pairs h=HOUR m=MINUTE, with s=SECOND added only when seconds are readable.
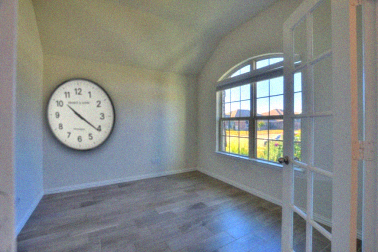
h=10 m=21
